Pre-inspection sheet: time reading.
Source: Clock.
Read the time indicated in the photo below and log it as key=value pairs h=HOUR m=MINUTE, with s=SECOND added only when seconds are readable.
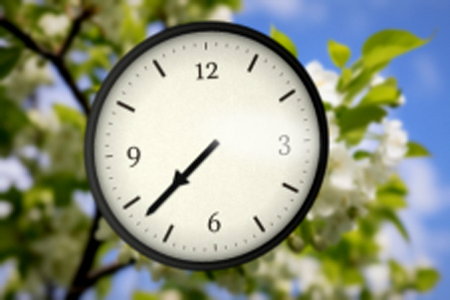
h=7 m=38
